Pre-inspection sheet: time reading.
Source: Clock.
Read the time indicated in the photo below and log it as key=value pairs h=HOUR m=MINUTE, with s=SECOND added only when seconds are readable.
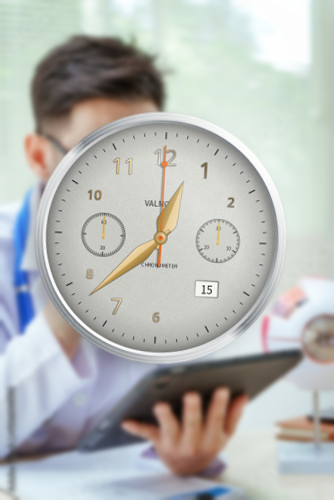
h=12 m=38
